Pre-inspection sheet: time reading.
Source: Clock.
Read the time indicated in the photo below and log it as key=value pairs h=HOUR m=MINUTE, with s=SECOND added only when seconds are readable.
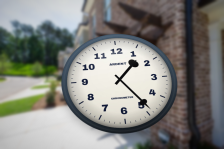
h=1 m=24
